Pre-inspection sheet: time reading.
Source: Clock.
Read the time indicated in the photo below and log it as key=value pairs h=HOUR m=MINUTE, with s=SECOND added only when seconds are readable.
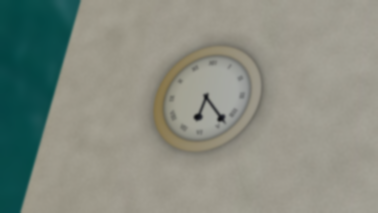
h=6 m=23
